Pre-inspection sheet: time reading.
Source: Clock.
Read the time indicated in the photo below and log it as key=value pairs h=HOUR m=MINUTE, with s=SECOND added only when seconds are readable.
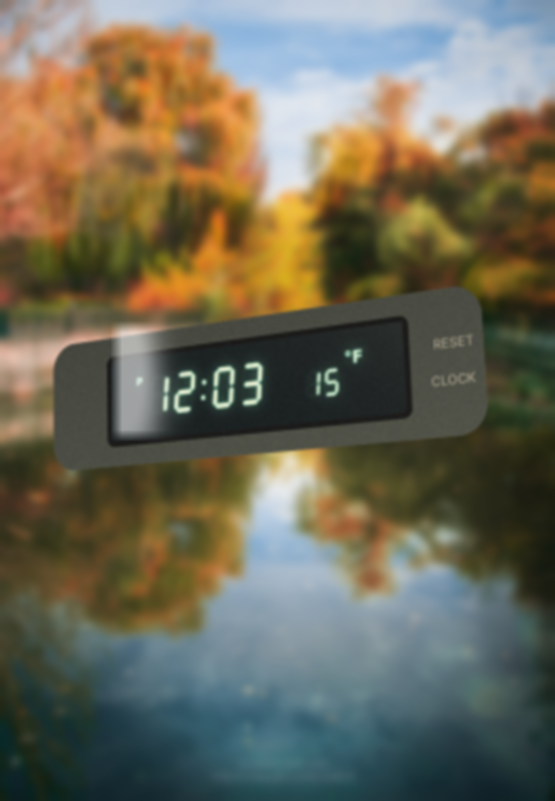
h=12 m=3
